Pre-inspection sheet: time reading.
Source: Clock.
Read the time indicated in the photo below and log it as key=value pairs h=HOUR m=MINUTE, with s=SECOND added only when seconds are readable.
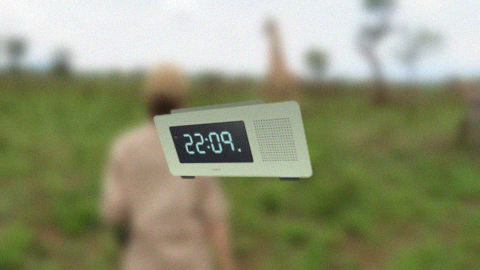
h=22 m=9
